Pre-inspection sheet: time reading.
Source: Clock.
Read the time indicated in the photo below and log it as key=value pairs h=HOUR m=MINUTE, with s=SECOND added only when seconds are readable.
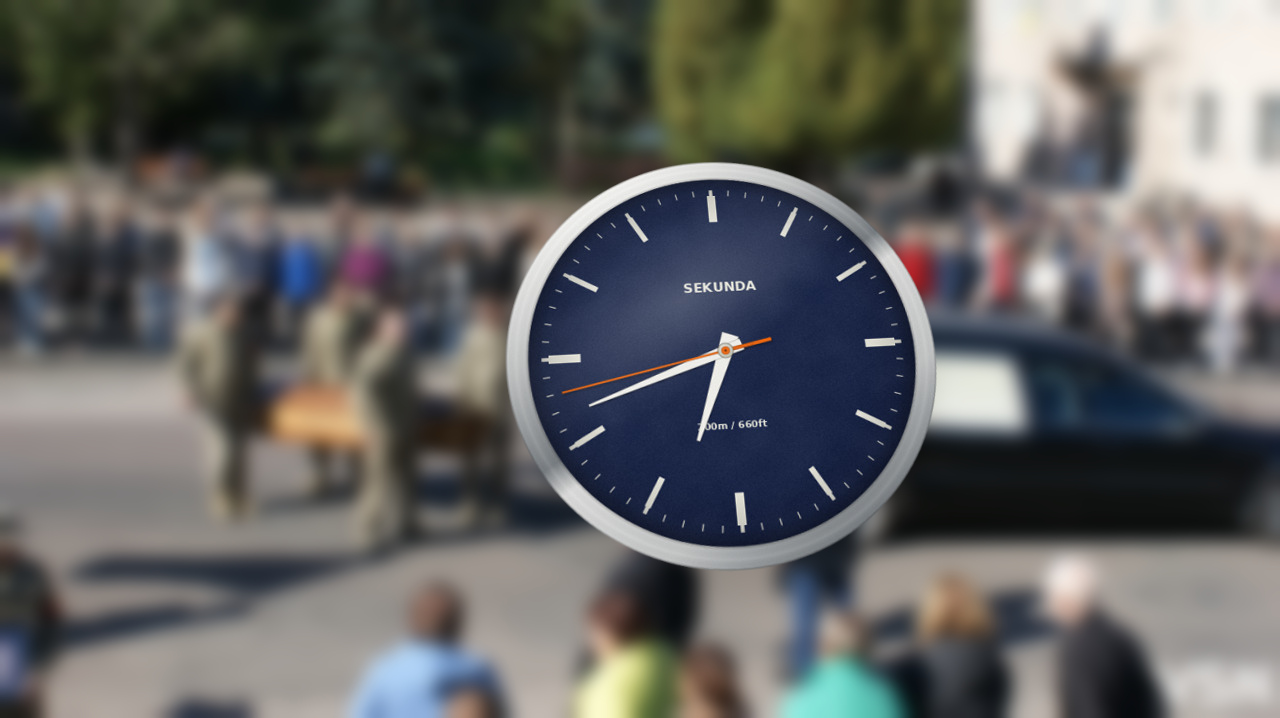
h=6 m=41 s=43
